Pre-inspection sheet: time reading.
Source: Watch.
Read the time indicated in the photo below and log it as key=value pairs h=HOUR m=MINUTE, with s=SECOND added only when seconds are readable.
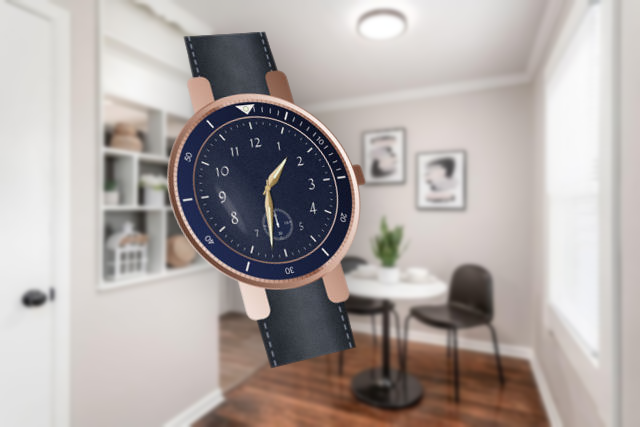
h=1 m=32
